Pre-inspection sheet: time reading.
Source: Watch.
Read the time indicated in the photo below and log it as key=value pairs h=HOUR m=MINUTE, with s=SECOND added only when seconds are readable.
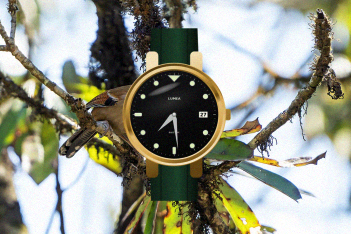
h=7 m=29
